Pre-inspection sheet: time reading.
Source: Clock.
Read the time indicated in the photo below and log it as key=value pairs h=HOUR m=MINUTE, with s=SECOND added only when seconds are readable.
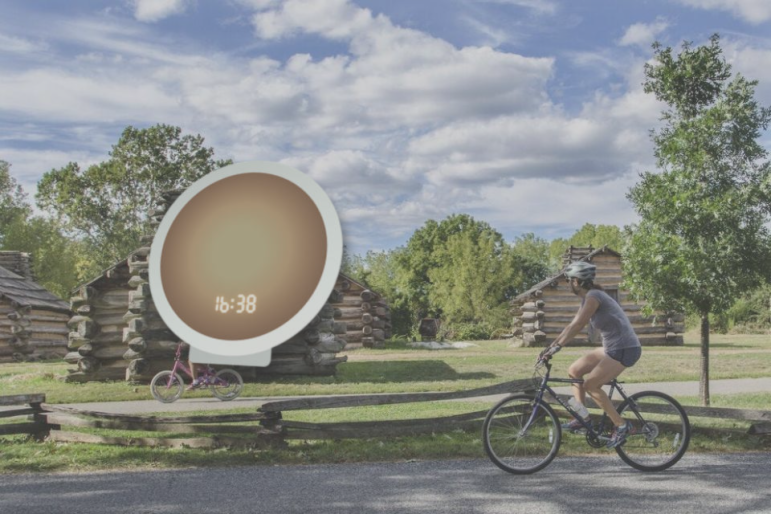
h=16 m=38
